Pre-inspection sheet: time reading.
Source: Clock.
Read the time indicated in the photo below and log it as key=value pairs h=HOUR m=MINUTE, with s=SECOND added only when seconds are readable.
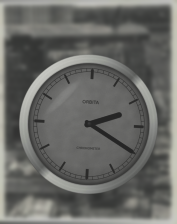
h=2 m=20
